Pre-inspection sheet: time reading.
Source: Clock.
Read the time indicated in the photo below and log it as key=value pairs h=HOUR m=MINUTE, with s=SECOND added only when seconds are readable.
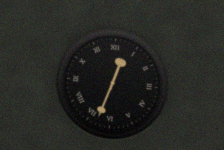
h=12 m=33
